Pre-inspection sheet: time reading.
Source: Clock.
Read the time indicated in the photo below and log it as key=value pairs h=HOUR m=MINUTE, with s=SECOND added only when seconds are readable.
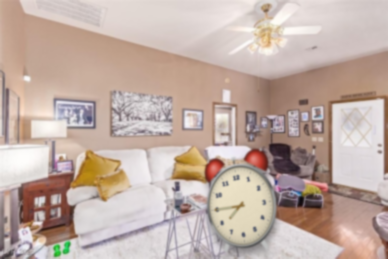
h=7 m=45
